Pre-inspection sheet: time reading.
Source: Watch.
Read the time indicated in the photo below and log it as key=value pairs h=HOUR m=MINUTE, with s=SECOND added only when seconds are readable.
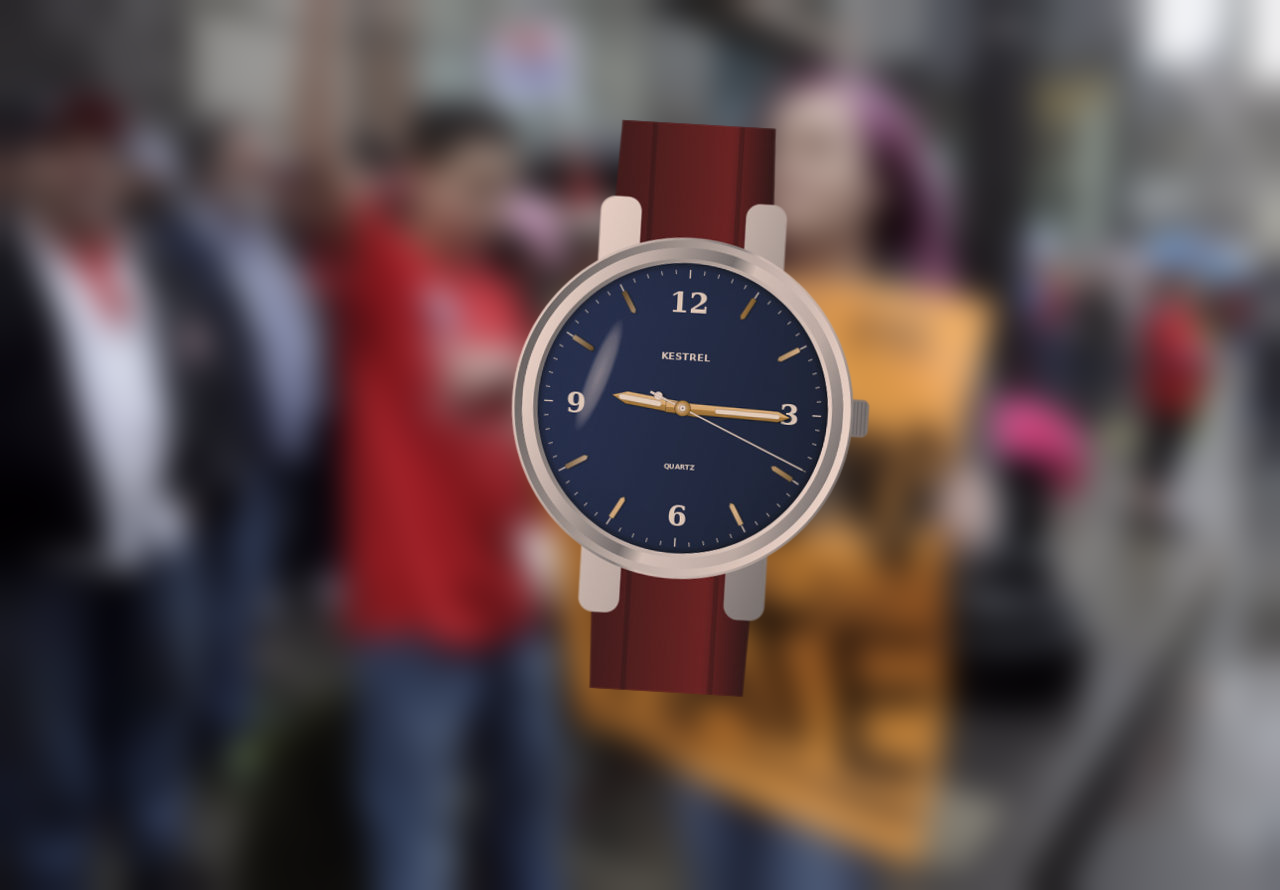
h=9 m=15 s=19
